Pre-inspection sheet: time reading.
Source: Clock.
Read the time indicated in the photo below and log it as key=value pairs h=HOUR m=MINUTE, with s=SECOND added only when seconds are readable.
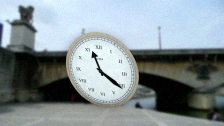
h=11 m=21
